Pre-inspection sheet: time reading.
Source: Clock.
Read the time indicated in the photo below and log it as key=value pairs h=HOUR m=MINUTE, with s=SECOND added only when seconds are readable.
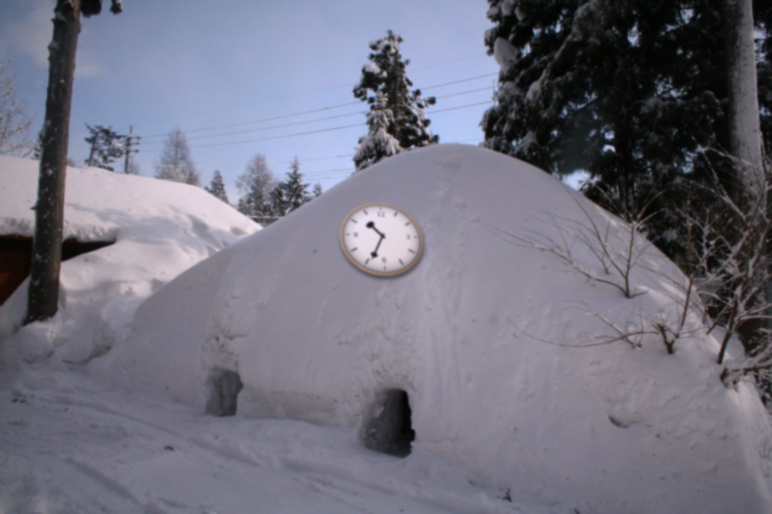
h=10 m=34
